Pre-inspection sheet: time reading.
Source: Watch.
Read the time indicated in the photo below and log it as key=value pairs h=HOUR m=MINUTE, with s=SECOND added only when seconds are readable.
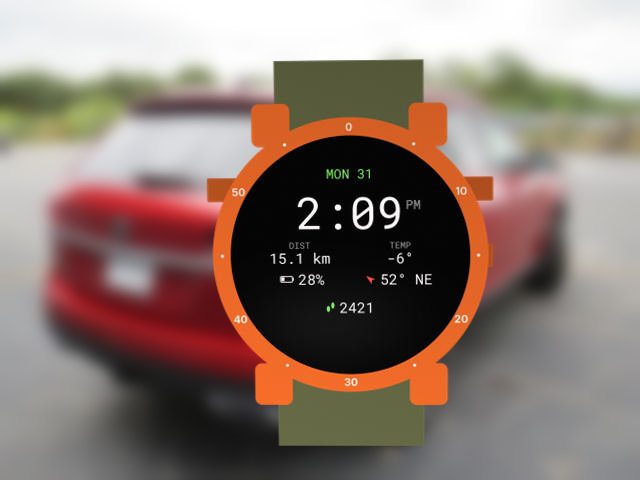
h=2 m=9
